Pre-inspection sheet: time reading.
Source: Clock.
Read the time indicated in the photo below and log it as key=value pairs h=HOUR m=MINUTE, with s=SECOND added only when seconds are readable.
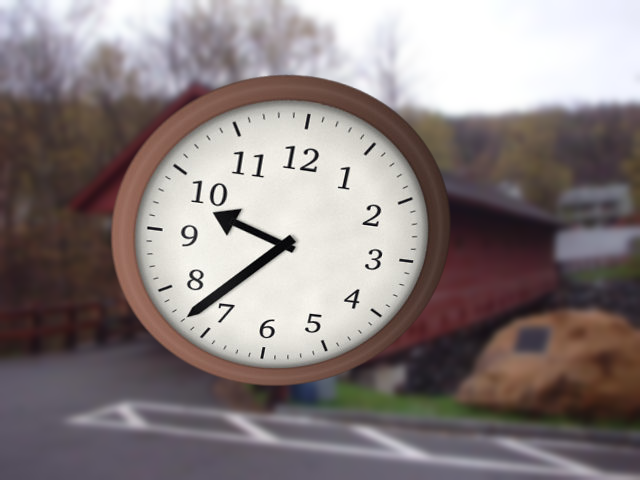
h=9 m=37
